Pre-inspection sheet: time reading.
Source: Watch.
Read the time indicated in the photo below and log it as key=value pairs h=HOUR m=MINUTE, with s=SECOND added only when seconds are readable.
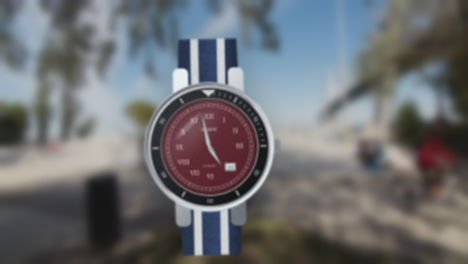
h=4 m=58
